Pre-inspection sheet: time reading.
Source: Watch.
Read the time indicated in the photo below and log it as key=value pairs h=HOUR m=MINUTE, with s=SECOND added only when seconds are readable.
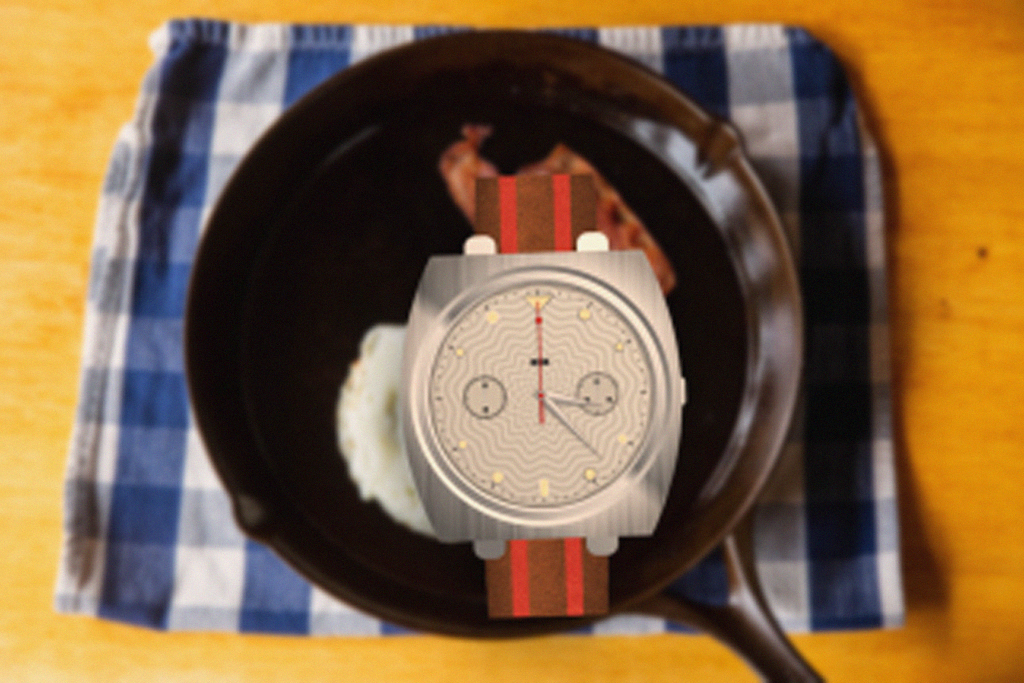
h=3 m=23
